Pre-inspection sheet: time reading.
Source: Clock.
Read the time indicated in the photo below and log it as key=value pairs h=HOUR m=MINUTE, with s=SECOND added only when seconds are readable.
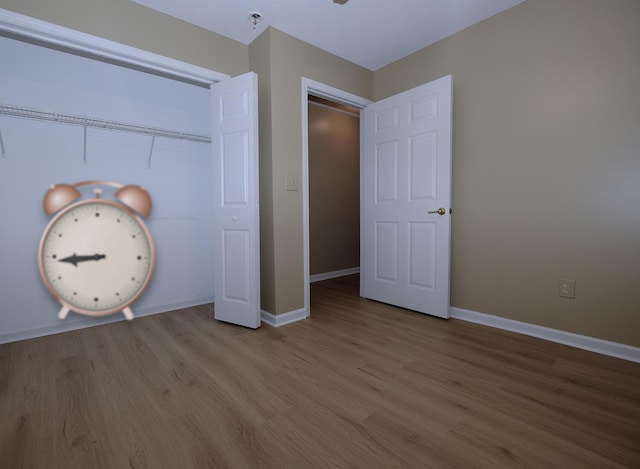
h=8 m=44
